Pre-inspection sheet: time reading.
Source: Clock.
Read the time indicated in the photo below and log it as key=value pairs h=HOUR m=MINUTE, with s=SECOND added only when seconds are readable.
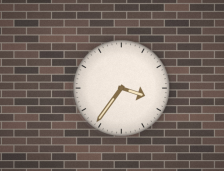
h=3 m=36
